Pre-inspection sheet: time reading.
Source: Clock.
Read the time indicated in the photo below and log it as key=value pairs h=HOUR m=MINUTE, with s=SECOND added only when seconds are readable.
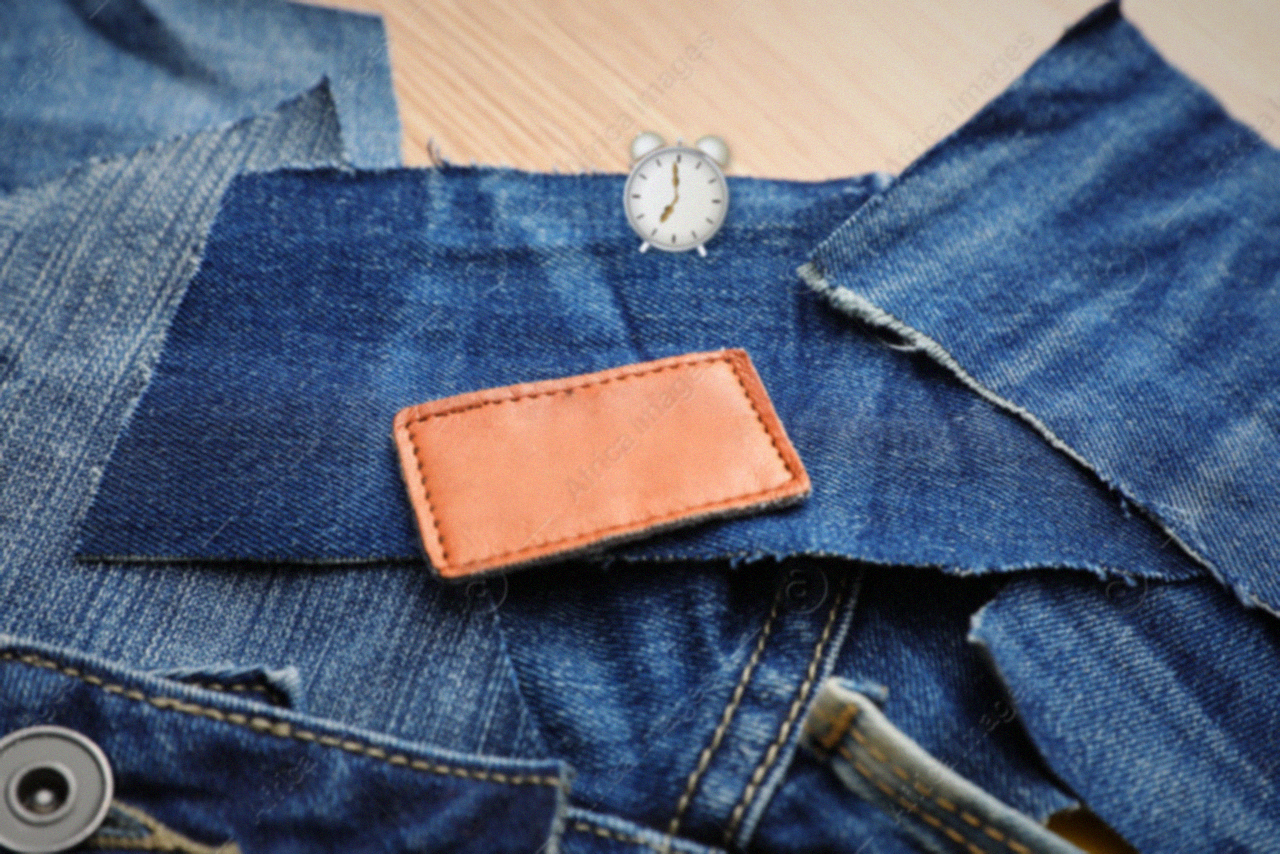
h=6 m=59
